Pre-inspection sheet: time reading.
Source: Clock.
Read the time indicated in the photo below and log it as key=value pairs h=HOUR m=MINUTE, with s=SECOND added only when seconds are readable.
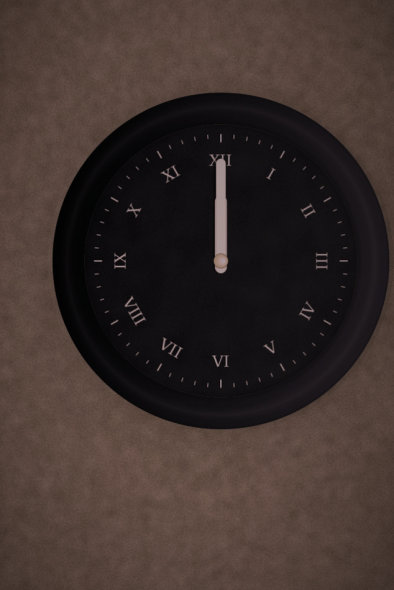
h=12 m=0
